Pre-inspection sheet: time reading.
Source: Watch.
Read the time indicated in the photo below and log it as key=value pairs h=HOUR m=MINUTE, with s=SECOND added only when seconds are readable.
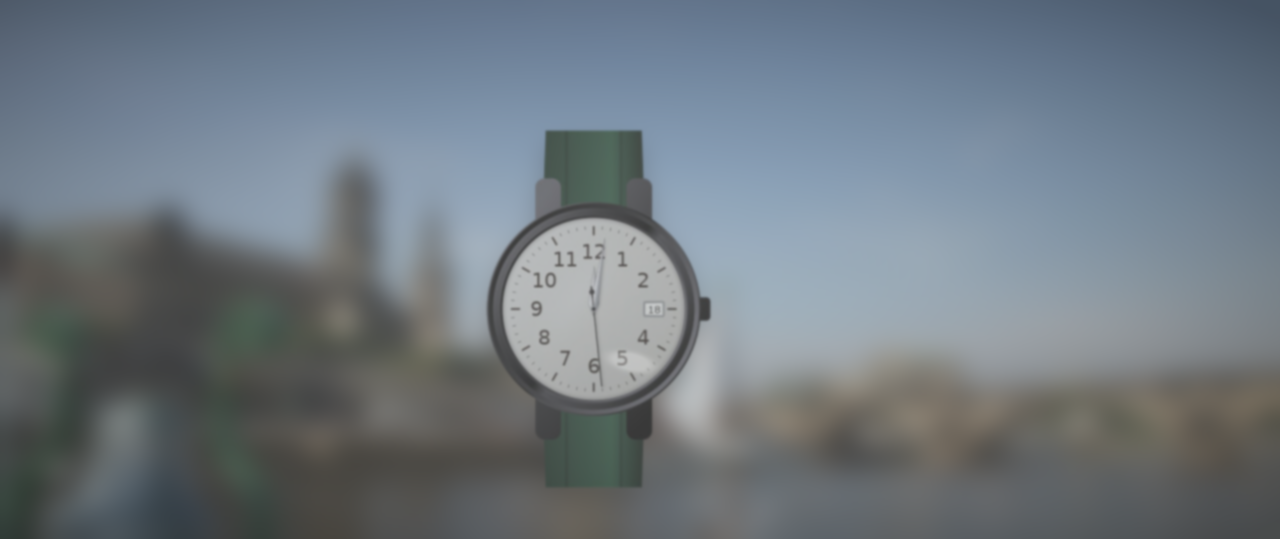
h=12 m=1 s=29
